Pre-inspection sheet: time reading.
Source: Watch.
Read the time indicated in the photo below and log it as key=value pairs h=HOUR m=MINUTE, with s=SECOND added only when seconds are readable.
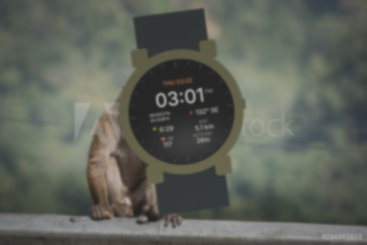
h=3 m=1
